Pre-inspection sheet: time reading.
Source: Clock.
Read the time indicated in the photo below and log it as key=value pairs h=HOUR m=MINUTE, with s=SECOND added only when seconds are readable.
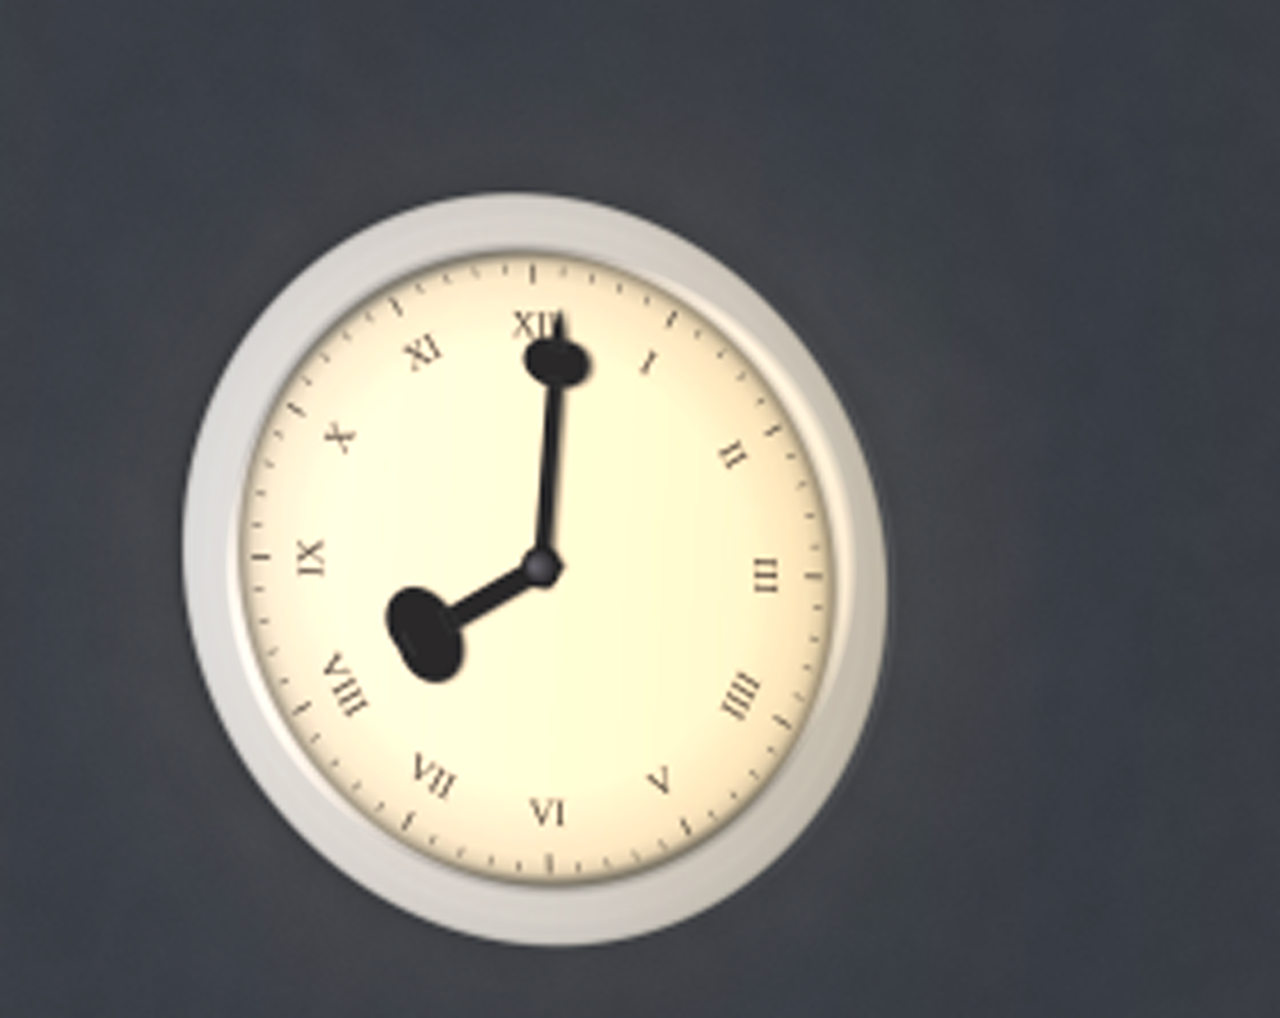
h=8 m=1
